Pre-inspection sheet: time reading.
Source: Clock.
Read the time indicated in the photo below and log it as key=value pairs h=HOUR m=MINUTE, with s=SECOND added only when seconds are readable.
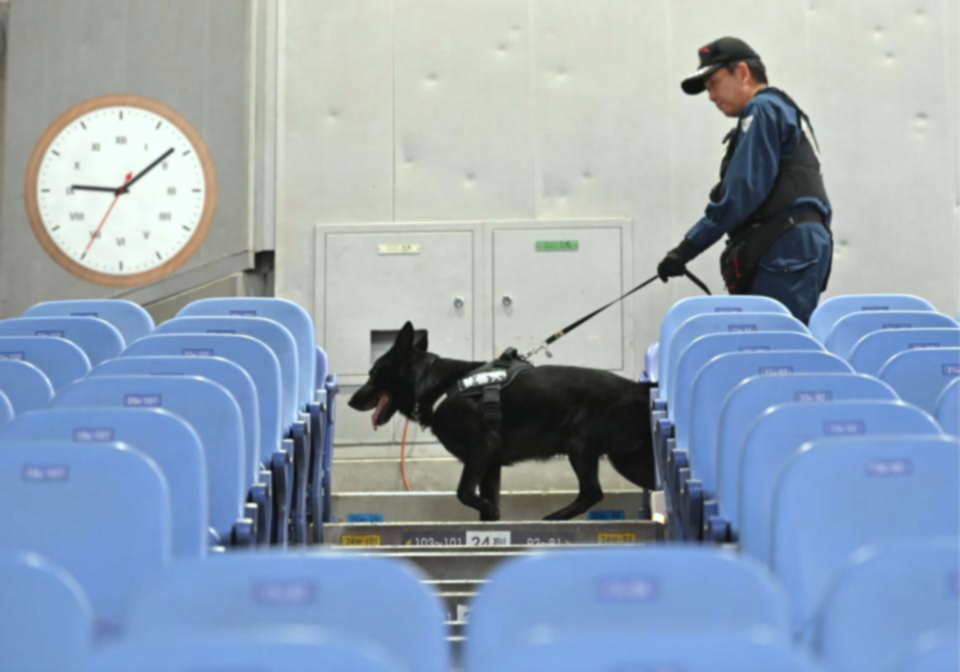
h=9 m=8 s=35
